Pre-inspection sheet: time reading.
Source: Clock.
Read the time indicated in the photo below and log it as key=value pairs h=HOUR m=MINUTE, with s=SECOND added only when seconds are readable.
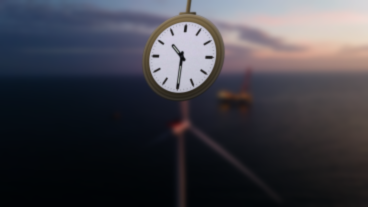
h=10 m=30
